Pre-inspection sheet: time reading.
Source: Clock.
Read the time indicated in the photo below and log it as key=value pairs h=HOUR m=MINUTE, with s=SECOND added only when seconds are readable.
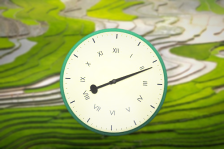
h=8 m=11
